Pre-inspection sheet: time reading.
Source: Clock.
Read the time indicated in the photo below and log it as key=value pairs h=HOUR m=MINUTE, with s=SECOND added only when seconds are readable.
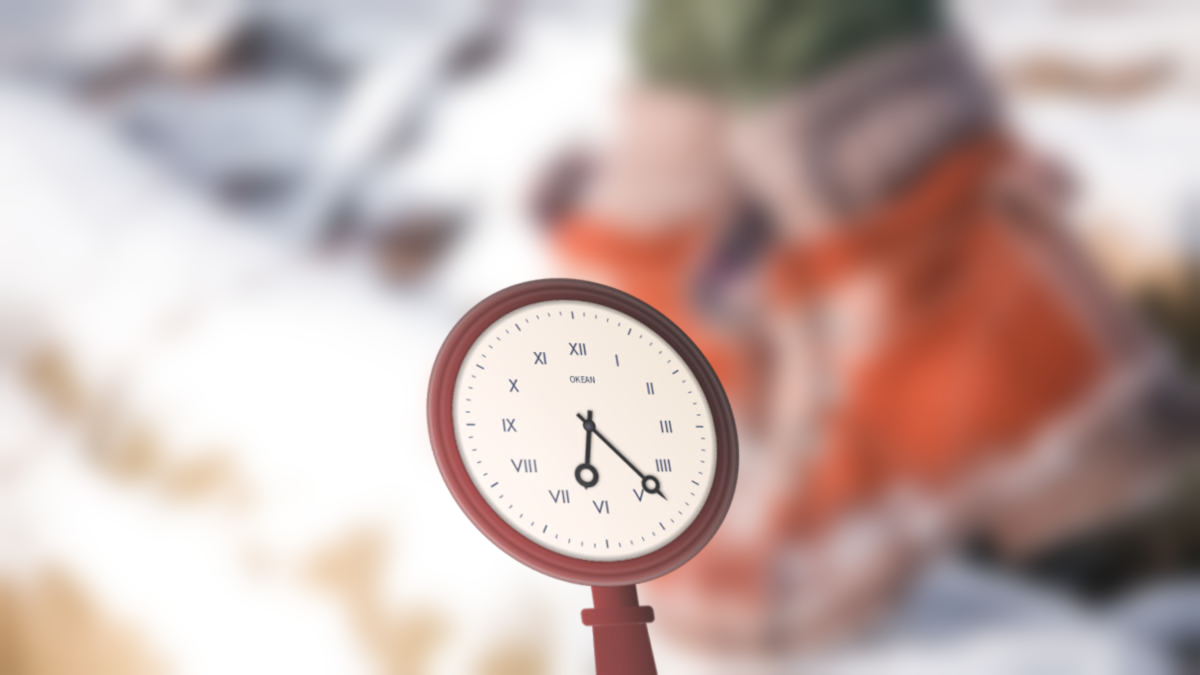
h=6 m=23
